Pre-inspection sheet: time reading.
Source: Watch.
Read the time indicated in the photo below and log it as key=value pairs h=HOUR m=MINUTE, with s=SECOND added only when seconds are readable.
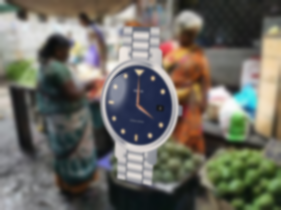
h=4 m=0
